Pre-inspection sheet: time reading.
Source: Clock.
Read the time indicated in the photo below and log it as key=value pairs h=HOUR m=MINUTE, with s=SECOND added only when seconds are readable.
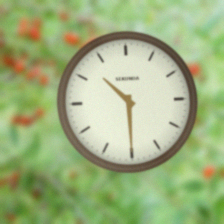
h=10 m=30
